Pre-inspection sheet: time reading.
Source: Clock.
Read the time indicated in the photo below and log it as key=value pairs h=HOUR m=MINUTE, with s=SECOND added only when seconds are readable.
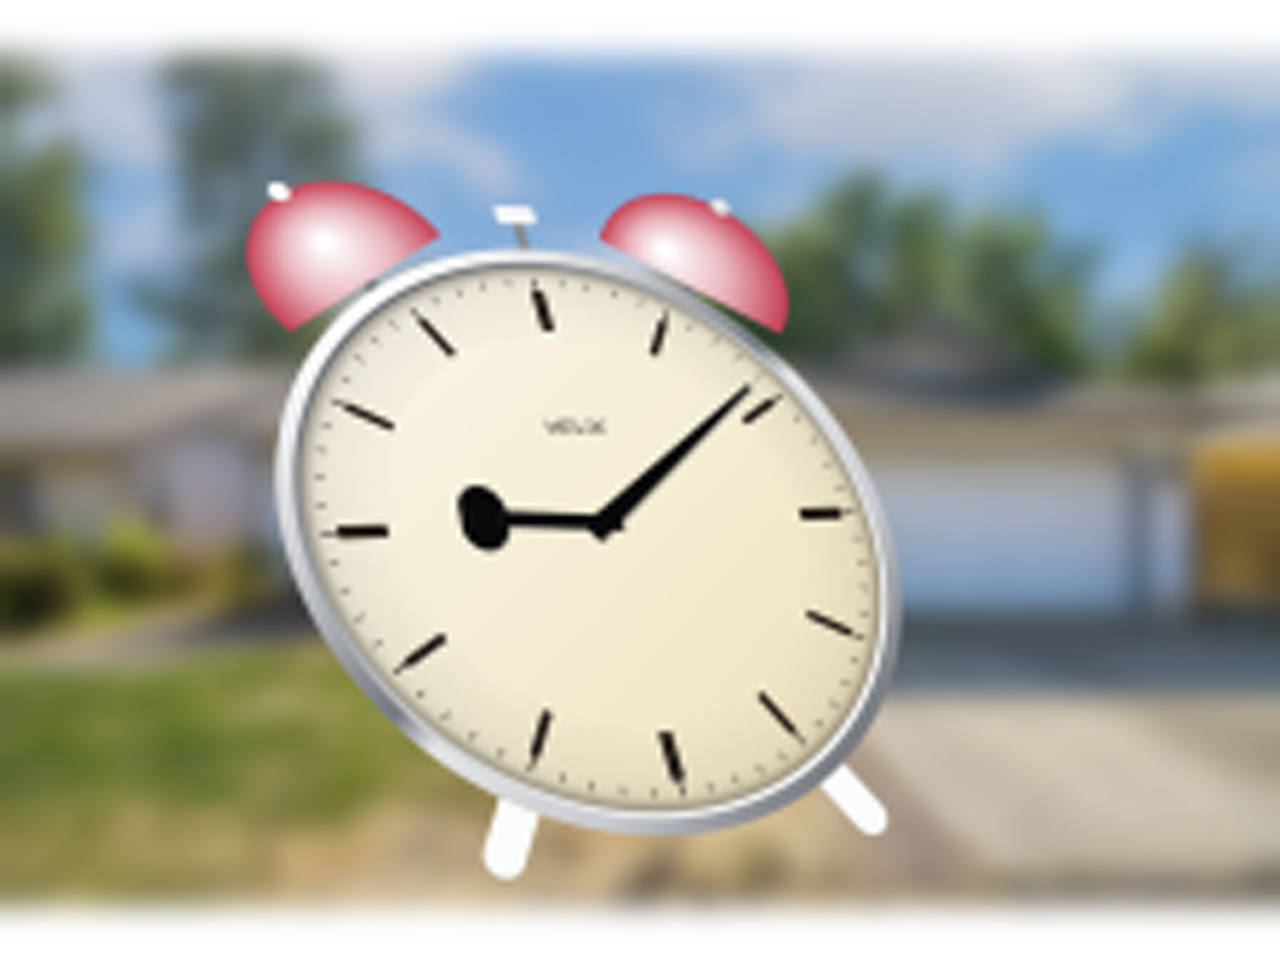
h=9 m=9
